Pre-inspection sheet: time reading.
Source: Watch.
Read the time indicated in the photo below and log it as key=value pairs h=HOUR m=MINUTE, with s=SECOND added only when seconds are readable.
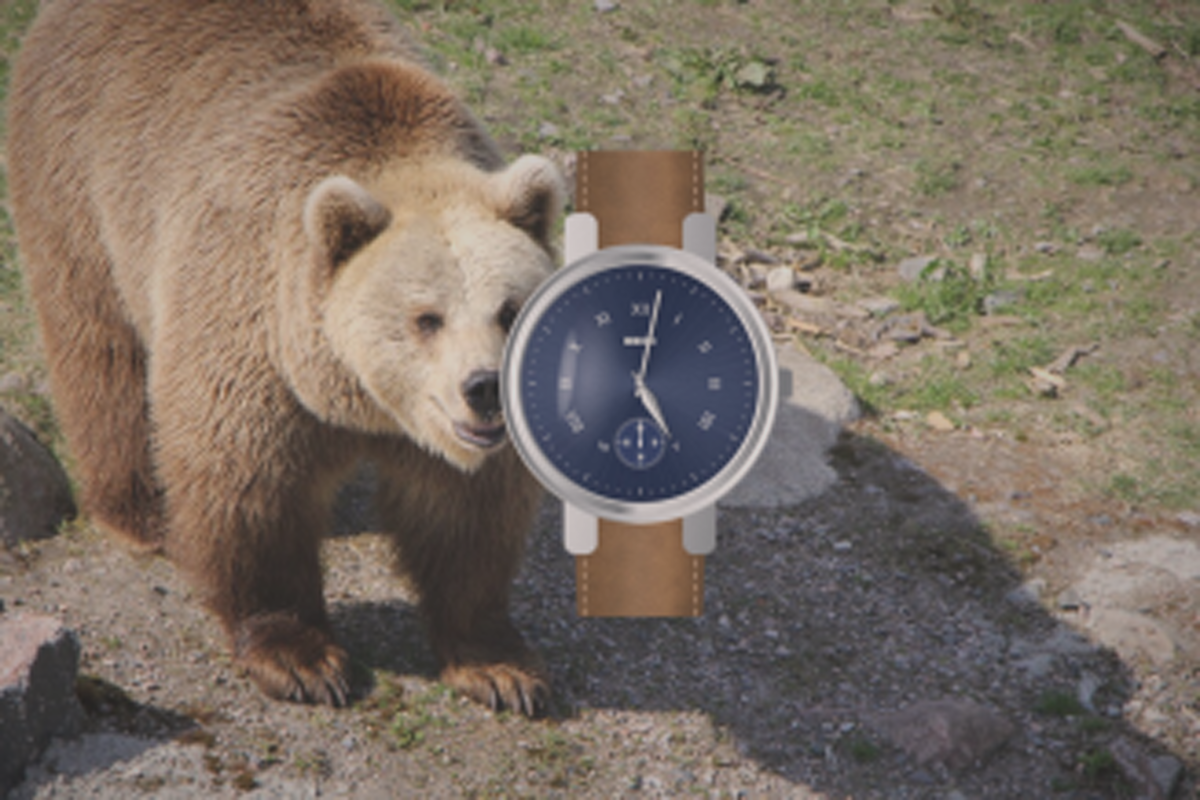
h=5 m=2
